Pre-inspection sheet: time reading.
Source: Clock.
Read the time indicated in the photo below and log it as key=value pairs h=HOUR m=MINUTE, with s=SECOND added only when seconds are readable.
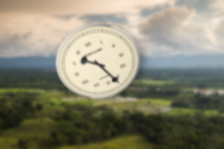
h=10 m=27
